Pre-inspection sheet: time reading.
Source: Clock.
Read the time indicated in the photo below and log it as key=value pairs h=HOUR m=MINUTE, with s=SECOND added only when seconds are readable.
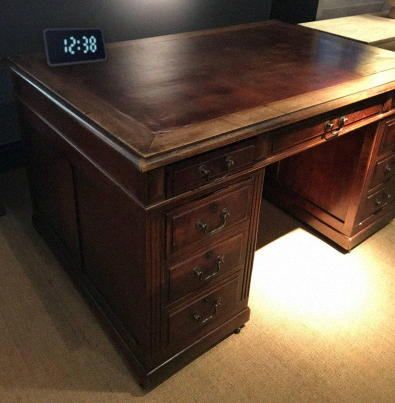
h=12 m=38
